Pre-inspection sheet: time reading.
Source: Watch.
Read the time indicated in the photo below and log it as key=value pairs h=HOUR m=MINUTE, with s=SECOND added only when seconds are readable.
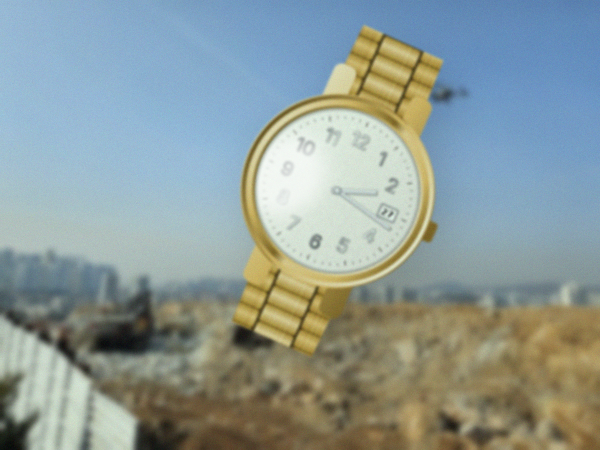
h=2 m=17
